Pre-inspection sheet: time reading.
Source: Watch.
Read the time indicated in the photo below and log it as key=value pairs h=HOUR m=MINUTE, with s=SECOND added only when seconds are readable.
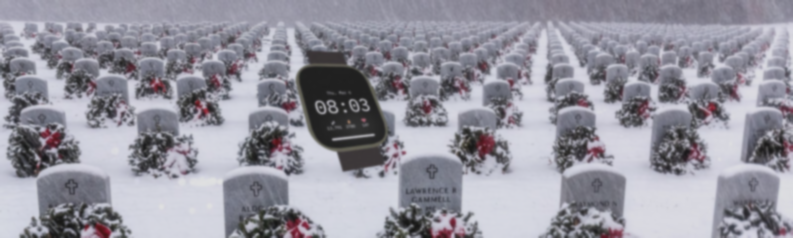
h=8 m=3
